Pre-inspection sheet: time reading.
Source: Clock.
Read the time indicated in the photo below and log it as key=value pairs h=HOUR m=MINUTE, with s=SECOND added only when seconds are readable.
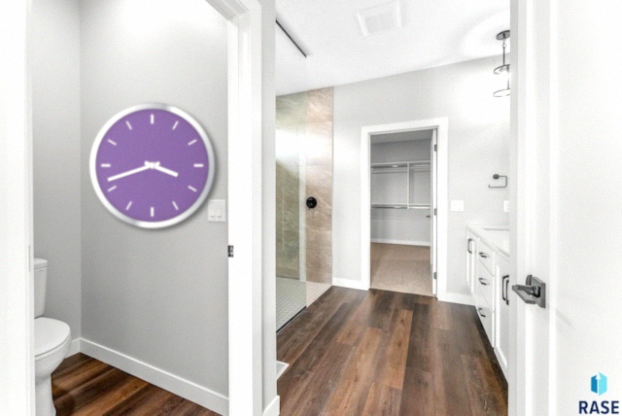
h=3 m=42
